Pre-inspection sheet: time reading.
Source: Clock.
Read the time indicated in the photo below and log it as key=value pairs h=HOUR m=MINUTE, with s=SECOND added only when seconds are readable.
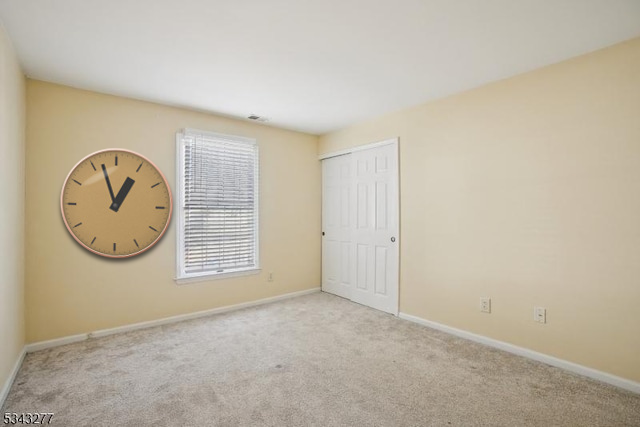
h=12 m=57
